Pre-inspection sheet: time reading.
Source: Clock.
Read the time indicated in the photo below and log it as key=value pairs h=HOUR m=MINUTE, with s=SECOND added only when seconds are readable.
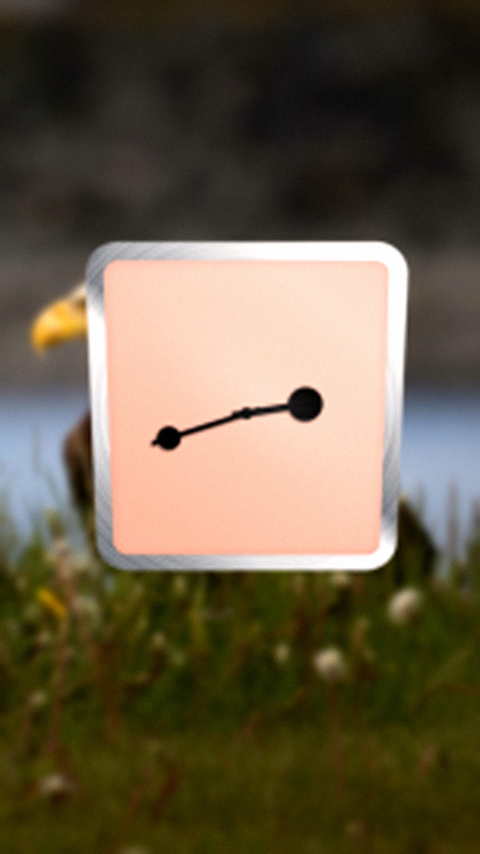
h=2 m=42
